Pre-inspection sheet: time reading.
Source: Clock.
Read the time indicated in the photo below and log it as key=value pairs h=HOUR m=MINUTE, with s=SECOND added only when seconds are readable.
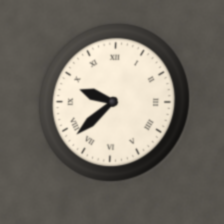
h=9 m=38
